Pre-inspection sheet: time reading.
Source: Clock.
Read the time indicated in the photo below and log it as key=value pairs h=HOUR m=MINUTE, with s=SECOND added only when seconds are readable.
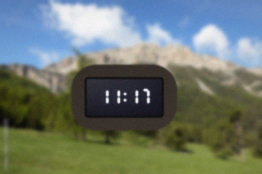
h=11 m=17
